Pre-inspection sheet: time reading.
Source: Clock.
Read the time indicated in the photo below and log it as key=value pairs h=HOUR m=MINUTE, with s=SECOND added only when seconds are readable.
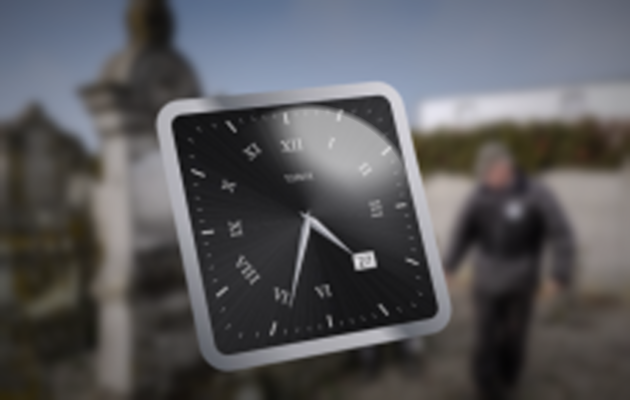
h=4 m=34
